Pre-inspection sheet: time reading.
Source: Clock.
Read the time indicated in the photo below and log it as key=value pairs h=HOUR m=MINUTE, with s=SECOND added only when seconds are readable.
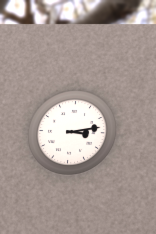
h=3 m=13
